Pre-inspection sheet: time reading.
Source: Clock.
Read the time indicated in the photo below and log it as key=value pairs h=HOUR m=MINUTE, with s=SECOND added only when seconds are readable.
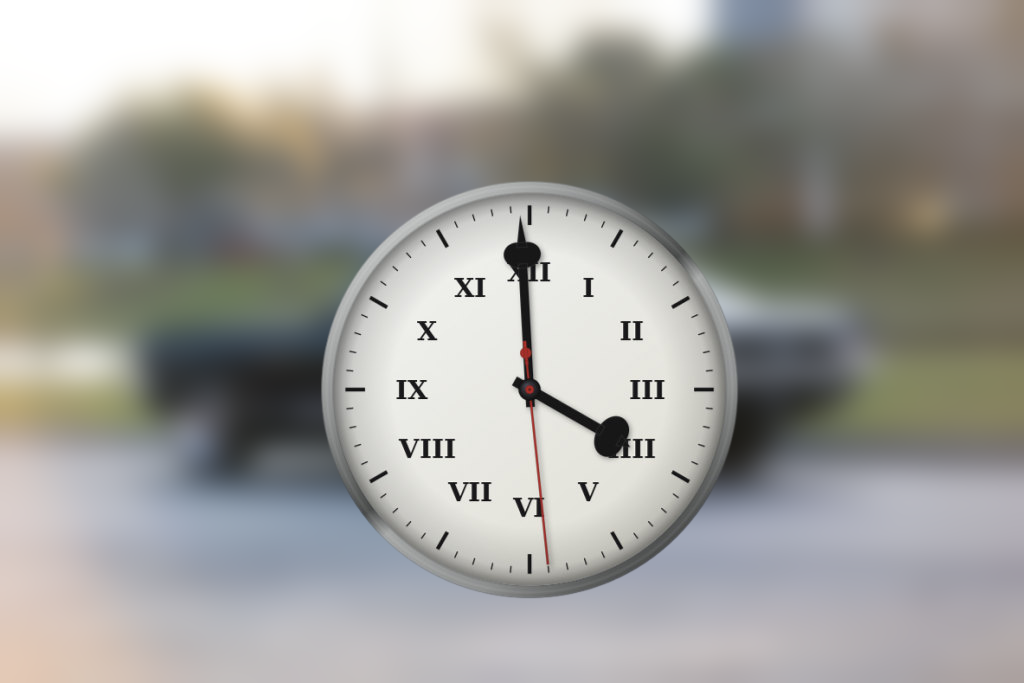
h=3 m=59 s=29
